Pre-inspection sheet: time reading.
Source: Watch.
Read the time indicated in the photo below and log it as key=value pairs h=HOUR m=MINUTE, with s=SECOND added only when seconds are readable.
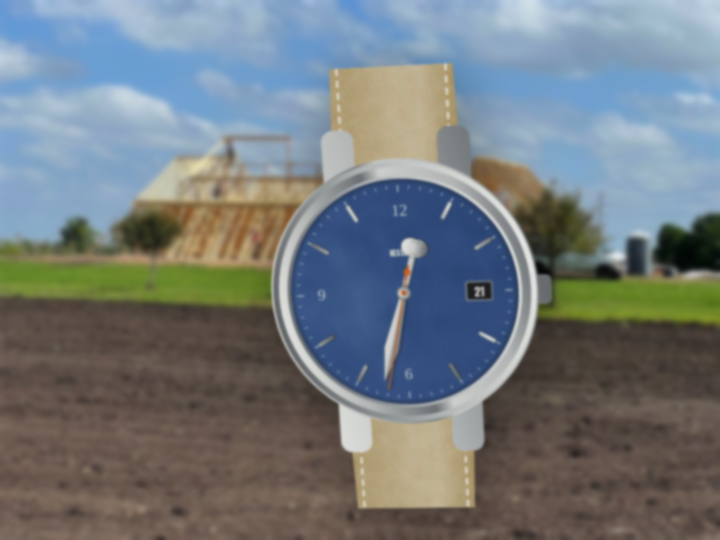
h=12 m=32 s=32
